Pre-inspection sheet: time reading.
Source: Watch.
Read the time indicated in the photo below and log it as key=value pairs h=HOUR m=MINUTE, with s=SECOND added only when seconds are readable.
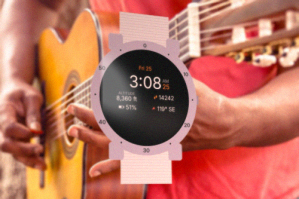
h=3 m=8
